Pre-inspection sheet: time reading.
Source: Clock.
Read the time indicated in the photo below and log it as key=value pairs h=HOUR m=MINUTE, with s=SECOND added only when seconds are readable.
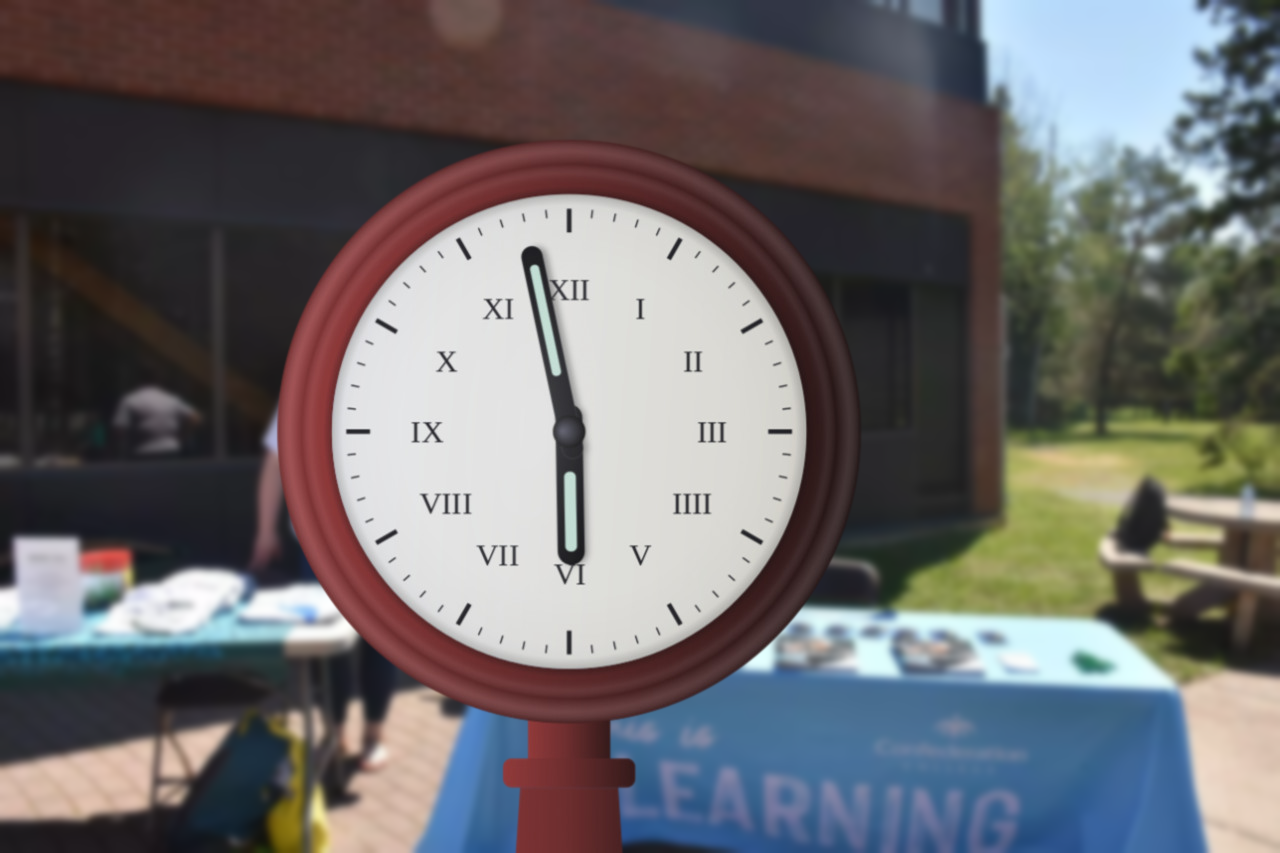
h=5 m=58
